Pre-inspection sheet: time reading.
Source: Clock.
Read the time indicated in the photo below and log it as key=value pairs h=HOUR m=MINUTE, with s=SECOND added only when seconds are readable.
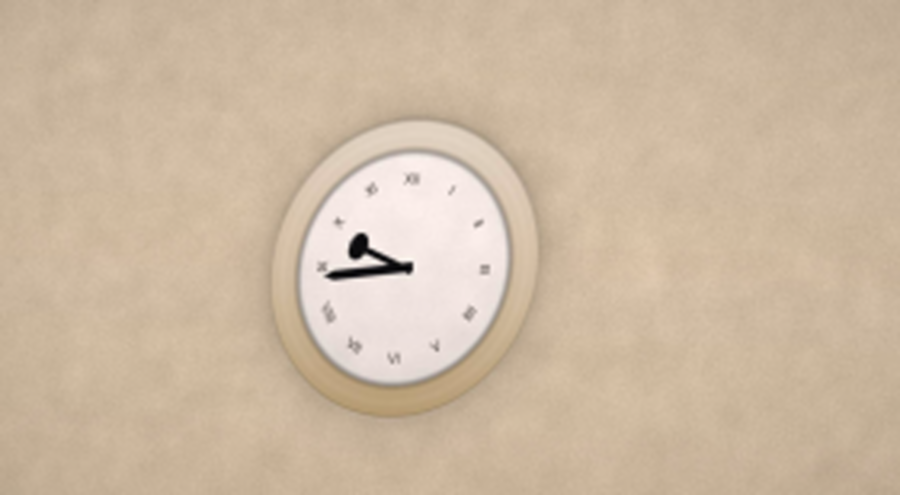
h=9 m=44
